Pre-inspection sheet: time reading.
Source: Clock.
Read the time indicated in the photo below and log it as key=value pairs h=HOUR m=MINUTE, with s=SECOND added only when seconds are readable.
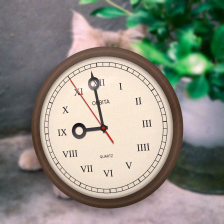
h=8 m=58 s=55
